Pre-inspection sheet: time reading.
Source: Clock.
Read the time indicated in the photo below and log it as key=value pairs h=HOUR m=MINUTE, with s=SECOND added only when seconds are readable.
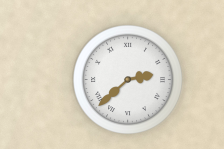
h=2 m=38
